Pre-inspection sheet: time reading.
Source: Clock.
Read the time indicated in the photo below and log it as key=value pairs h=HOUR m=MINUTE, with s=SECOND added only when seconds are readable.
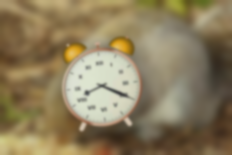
h=8 m=20
